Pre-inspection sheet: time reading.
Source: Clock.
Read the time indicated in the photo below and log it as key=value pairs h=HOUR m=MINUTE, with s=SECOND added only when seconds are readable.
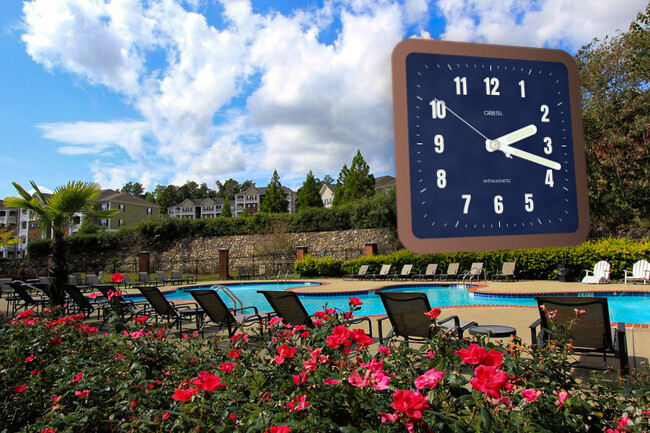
h=2 m=17 s=51
